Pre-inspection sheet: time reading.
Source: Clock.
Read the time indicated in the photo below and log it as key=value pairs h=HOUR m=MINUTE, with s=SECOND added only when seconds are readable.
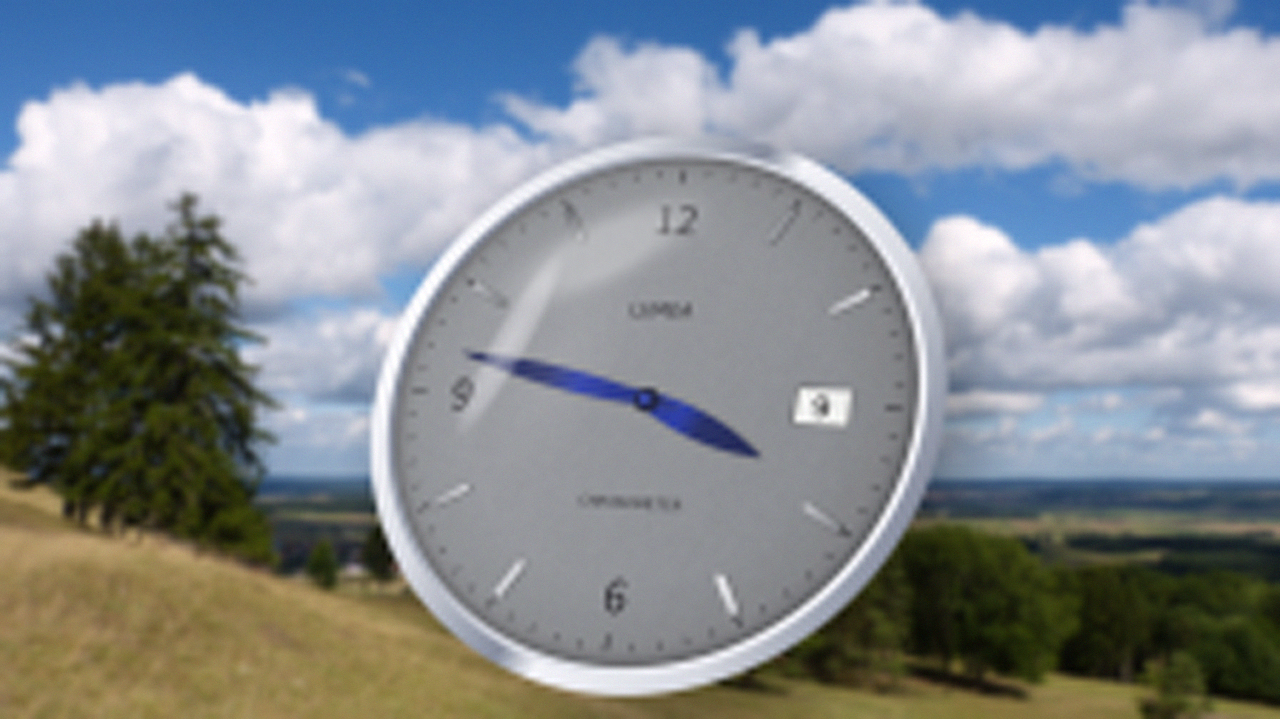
h=3 m=47
